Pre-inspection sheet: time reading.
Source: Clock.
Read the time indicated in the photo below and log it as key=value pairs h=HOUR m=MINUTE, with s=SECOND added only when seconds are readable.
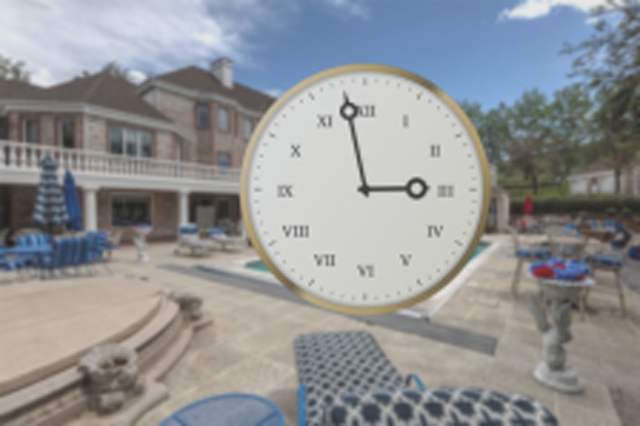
h=2 m=58
